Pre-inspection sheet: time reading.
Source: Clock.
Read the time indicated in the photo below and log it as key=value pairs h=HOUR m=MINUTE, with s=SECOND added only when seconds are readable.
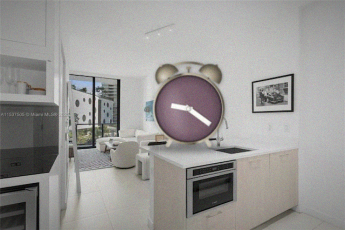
h=9 m=21
